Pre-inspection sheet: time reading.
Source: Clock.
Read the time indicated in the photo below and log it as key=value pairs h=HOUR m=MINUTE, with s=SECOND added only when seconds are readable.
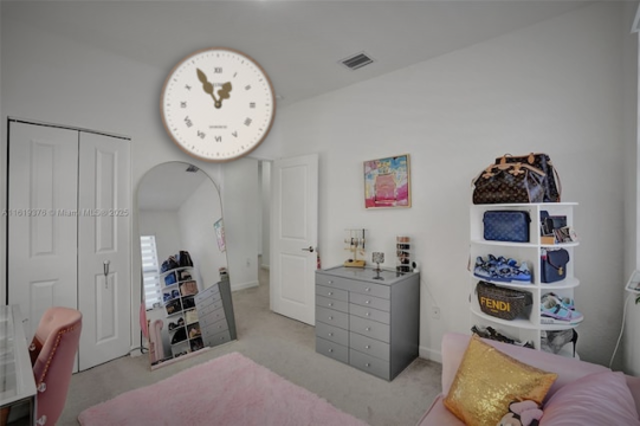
h=12 m=55
